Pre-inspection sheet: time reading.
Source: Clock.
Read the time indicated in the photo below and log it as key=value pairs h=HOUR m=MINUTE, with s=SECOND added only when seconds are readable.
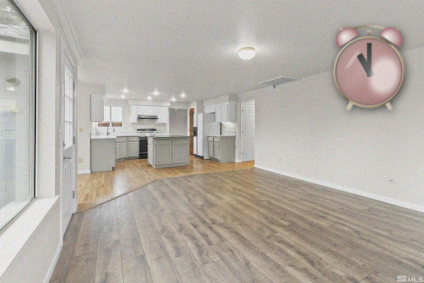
h=11 m=0
